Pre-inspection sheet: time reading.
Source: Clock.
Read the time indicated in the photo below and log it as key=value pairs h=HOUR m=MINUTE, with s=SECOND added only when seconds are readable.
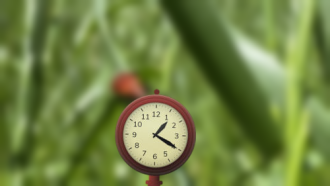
h=1 m=20
